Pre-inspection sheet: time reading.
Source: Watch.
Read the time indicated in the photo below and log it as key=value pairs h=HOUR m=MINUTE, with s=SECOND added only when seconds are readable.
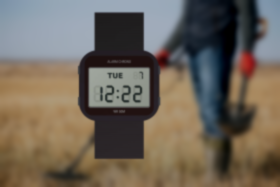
h=12 m=22
